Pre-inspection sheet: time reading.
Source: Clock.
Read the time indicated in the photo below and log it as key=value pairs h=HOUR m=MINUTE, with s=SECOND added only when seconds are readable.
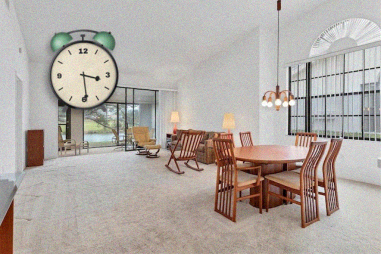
h=3 m=29
